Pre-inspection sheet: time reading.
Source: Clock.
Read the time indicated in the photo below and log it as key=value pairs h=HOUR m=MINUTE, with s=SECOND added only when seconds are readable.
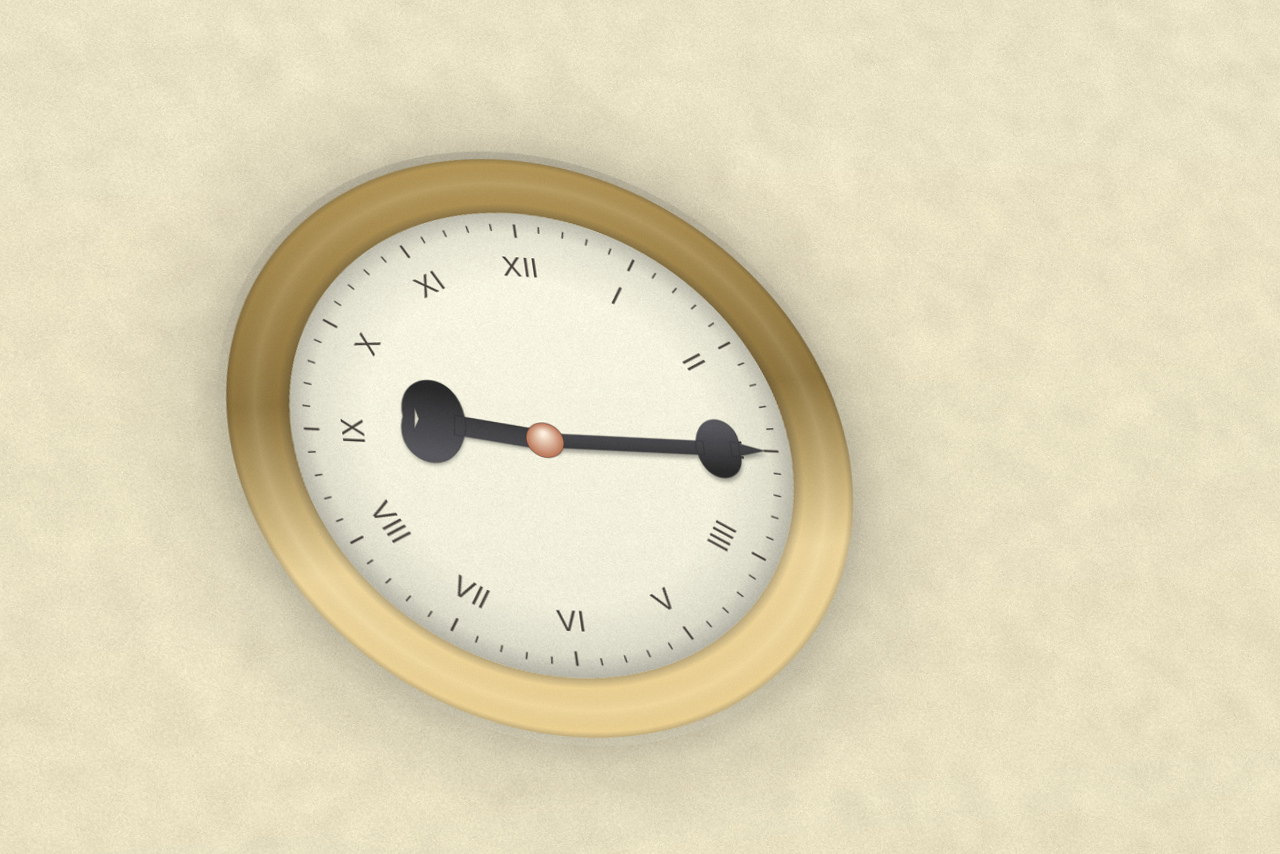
h=9 m=15
